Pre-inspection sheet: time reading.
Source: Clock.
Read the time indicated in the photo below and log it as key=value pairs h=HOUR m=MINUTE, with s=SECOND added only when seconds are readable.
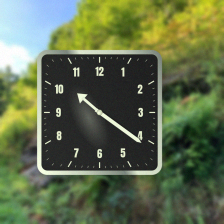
h=10 m=21
